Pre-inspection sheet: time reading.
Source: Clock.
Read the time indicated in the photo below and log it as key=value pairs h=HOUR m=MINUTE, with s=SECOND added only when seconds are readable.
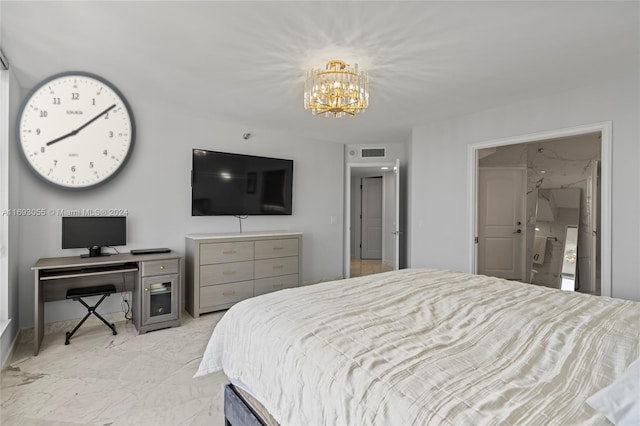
h=8 m=9
